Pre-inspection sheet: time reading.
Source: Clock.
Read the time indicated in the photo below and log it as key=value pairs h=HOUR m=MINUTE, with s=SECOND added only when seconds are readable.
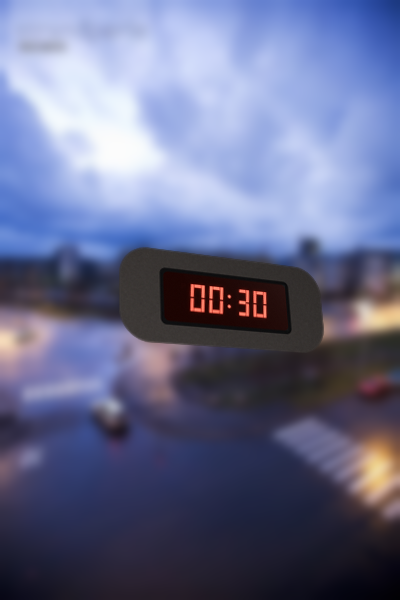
h=0 m=30
